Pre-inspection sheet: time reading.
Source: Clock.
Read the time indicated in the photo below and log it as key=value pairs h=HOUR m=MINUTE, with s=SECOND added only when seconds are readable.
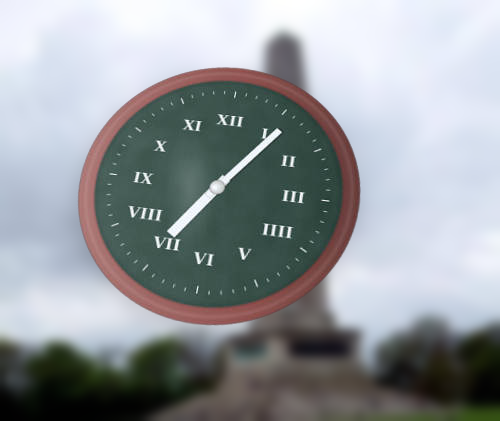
h=7 m=6
